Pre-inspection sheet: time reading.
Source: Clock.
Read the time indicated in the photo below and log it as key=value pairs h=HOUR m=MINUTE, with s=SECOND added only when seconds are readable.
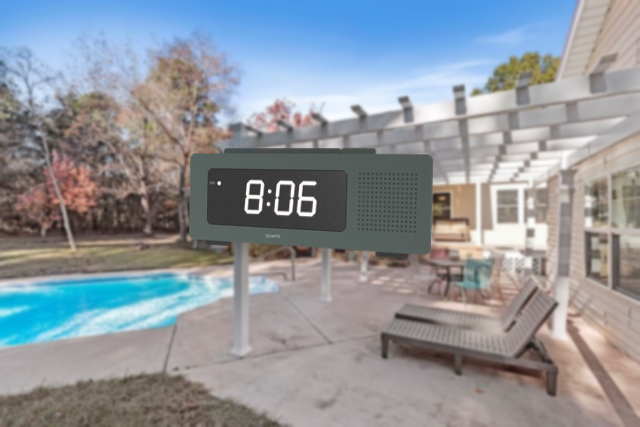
h=8 m=6
